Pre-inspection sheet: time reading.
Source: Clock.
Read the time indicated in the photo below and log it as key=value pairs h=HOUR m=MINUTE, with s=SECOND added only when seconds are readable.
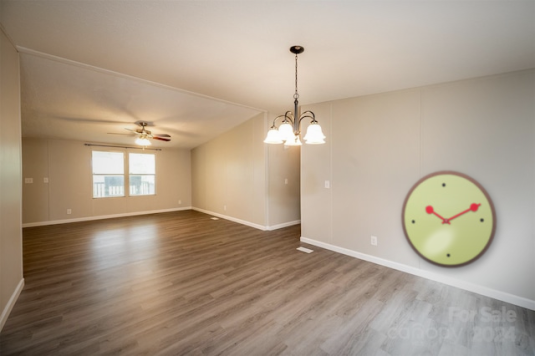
h=10 m=11
